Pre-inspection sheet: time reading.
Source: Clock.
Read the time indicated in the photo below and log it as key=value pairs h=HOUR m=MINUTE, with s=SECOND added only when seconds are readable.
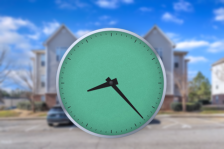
h=8 m=23
